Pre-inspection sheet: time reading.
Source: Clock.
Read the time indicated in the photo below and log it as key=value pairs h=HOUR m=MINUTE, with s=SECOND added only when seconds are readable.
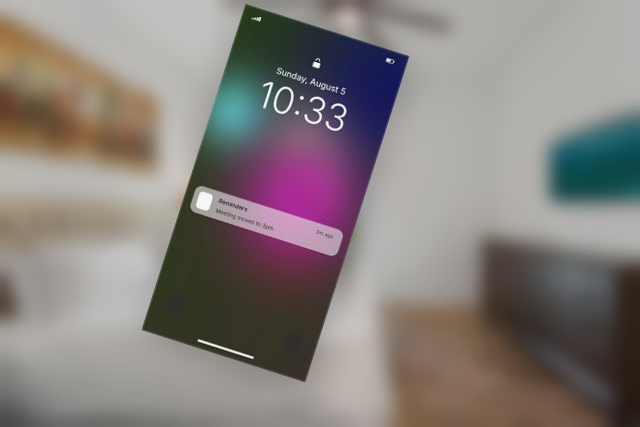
h=10 m=33
